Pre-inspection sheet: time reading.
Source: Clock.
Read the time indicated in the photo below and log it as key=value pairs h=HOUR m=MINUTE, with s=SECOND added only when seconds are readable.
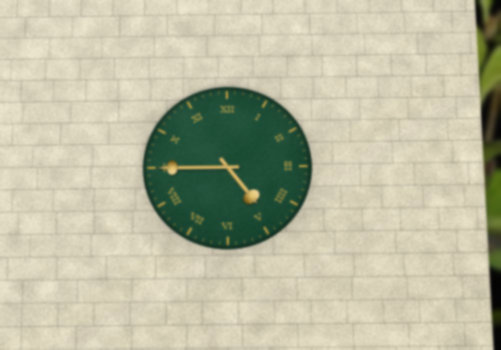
h=4 m=45
